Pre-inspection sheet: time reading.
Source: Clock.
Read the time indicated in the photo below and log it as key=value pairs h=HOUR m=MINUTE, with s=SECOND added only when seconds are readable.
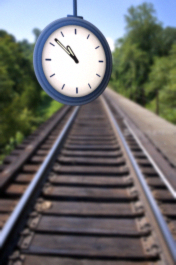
h=10 m=52
